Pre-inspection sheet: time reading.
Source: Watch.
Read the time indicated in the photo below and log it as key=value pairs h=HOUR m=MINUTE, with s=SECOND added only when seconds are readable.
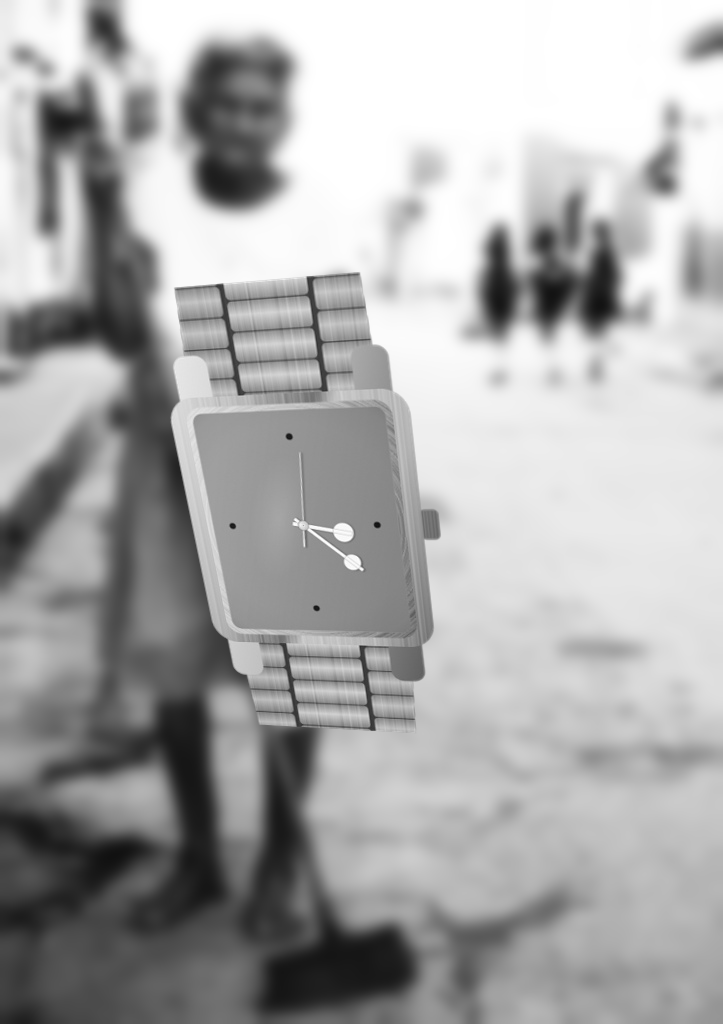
h=3 m=22 s=1
